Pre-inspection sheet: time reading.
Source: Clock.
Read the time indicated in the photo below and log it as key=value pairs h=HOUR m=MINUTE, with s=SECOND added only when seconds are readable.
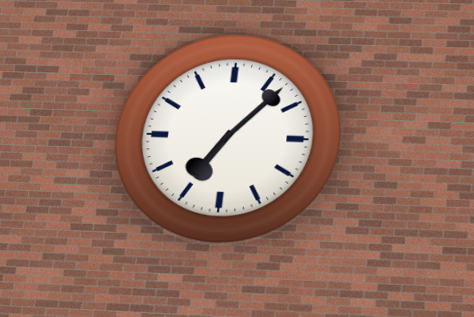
h=7 m=7
